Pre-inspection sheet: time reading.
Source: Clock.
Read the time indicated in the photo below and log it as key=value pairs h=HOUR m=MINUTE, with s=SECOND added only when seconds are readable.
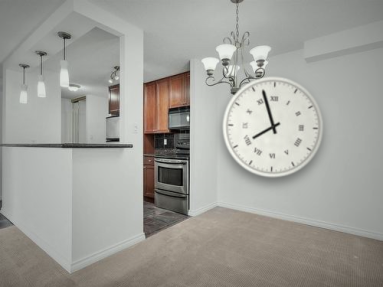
h=7 m=57
